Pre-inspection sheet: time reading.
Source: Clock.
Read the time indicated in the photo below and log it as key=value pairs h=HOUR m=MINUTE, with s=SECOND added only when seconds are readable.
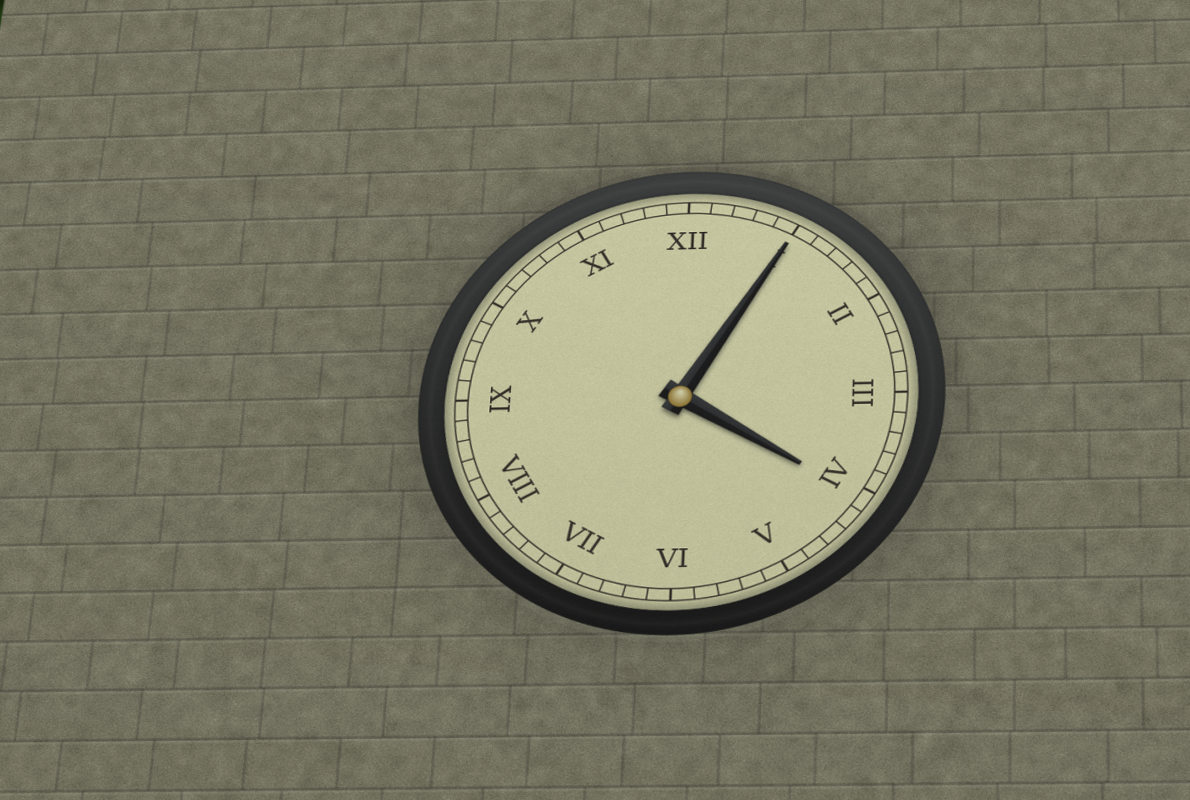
h=4 m=5
